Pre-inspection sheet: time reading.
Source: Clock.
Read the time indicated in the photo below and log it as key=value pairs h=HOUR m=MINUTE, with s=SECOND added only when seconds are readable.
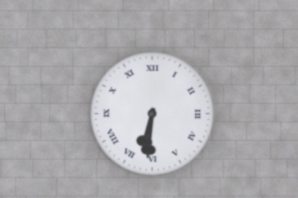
h=6 m=31
